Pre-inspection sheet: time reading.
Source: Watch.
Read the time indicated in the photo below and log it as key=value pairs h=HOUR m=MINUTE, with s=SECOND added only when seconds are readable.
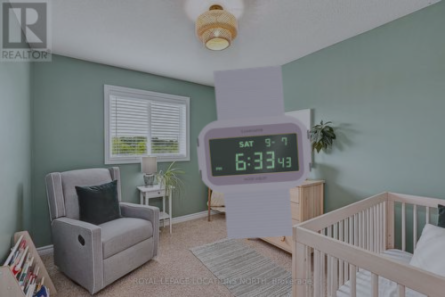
h=6 m=33 s=43
